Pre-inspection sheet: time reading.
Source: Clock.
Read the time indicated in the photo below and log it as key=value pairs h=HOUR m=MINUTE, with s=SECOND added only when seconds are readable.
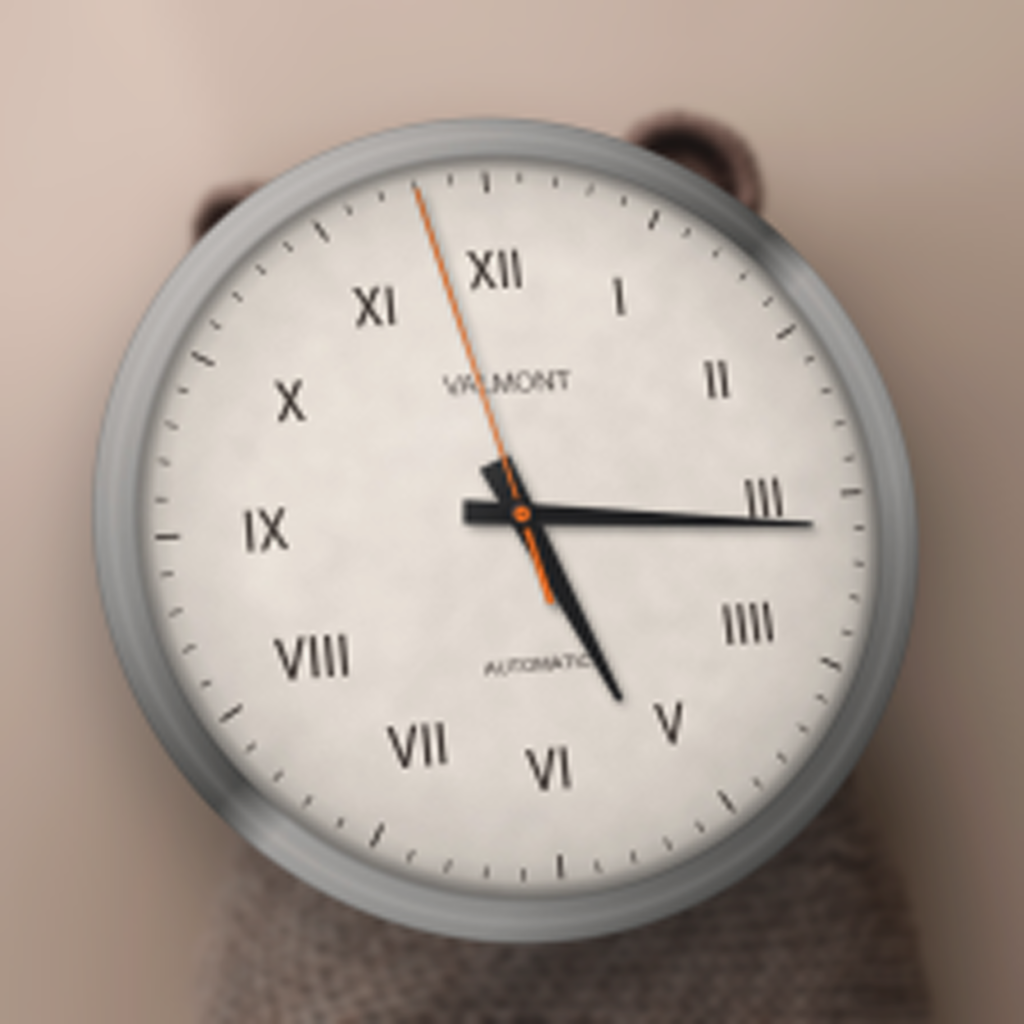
h=5 m=15 s=58
